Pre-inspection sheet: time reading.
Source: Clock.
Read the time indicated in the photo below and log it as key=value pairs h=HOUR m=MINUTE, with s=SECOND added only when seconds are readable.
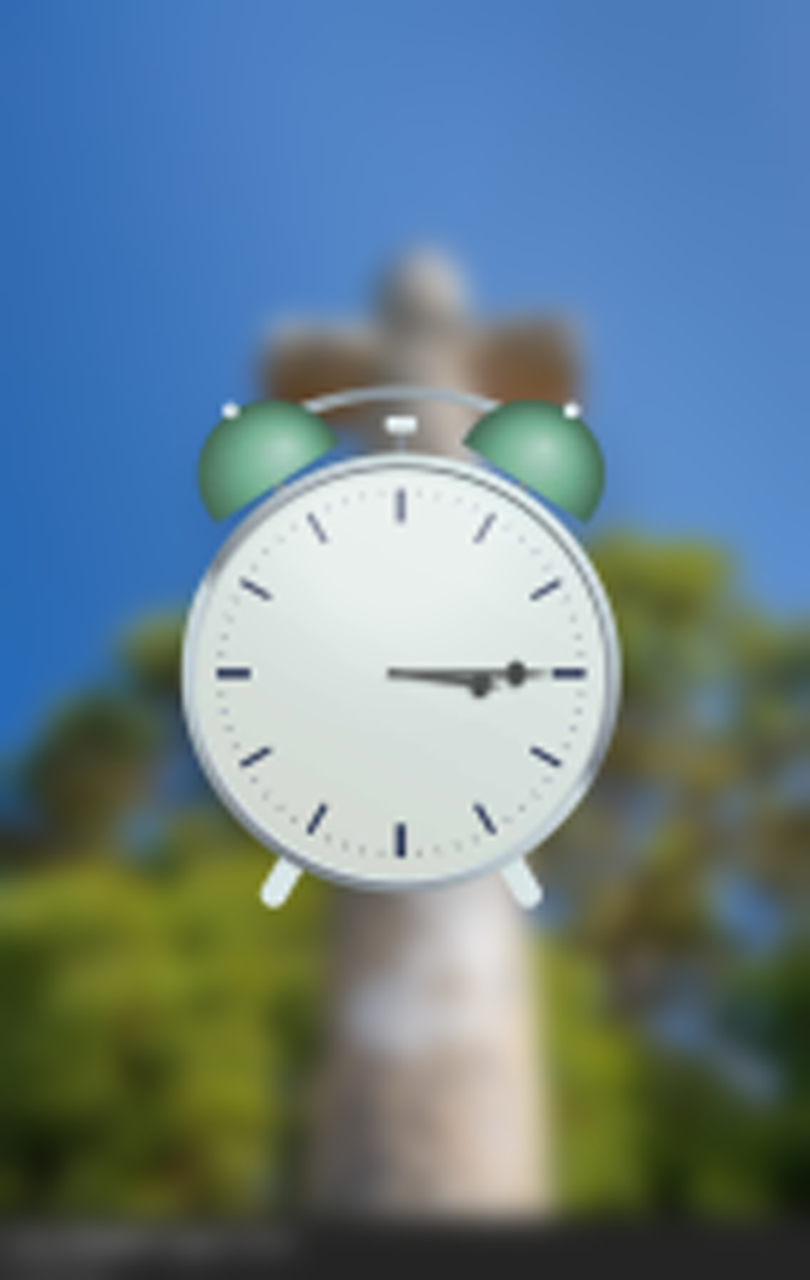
h=3 m=15
